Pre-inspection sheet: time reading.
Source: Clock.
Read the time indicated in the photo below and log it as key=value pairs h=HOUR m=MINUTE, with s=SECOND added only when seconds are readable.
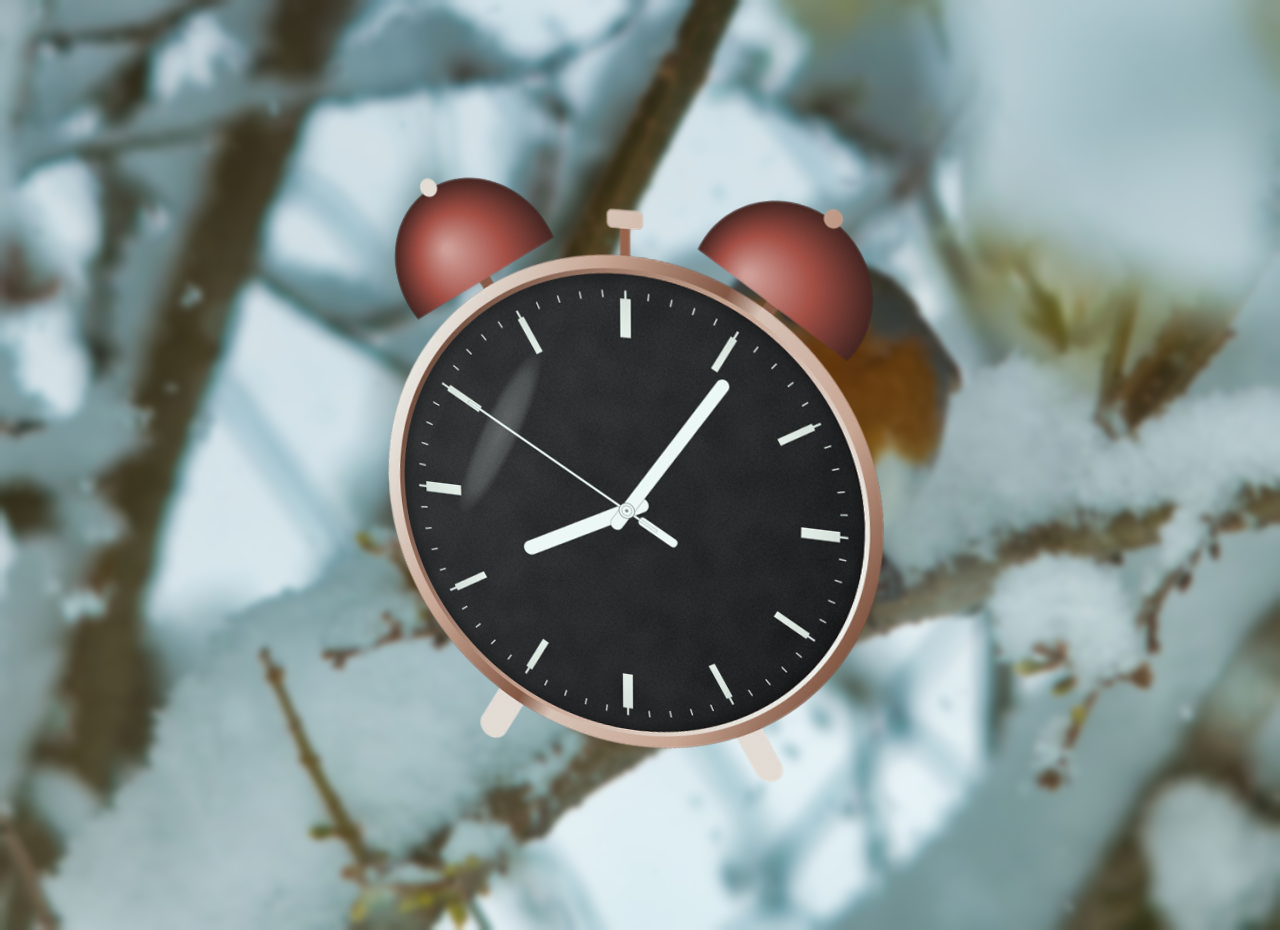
h=8 m=5 s=50
